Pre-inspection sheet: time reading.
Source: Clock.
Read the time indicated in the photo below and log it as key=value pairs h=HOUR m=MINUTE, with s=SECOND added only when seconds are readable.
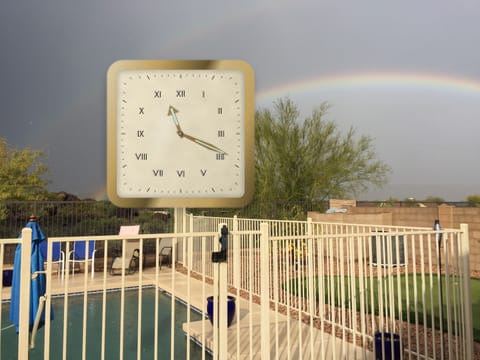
h=11 m=19
